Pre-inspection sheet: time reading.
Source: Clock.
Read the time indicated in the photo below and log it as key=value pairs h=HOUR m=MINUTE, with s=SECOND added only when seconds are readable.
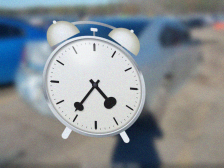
h=4 m=36
